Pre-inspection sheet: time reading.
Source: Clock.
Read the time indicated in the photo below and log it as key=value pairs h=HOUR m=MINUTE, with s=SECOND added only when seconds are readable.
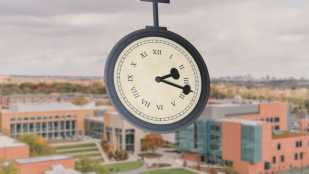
h=2 m=18
